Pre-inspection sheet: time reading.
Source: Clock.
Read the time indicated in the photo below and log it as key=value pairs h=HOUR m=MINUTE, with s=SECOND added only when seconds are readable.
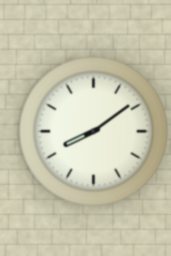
h=8 m=9
